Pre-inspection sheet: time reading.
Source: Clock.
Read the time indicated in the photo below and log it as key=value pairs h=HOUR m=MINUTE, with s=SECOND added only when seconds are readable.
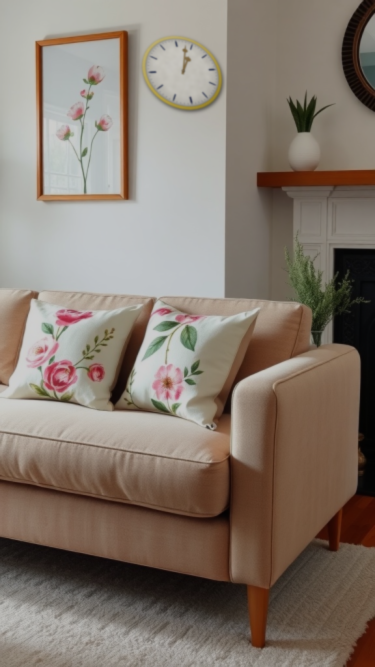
h=1 m=3
